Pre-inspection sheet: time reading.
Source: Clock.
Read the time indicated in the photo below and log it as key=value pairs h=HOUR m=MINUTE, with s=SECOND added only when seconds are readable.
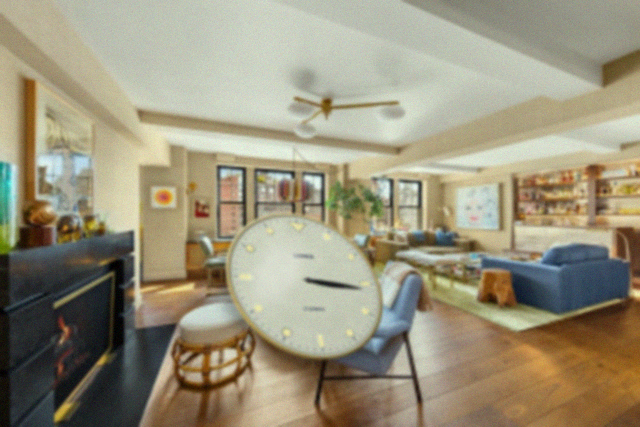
h=3 m=16
